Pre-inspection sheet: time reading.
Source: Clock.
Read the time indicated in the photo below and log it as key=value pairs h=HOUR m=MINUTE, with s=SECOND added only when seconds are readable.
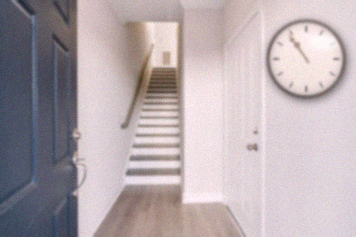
h=10 m=54
